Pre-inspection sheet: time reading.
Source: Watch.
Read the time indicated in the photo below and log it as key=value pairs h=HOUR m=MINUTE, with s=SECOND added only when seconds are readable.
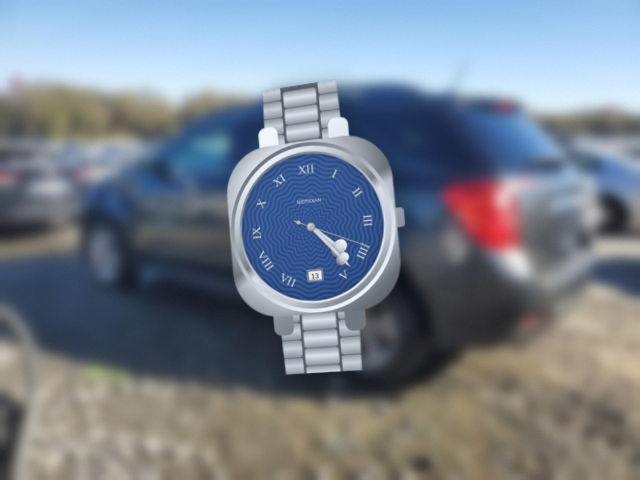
h=4 m=23 s=19
